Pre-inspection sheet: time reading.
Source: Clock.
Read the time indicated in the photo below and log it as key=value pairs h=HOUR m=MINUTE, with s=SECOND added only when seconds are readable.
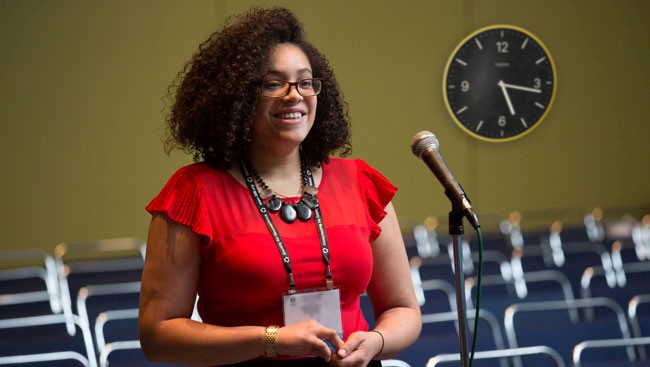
h=5 m=17
